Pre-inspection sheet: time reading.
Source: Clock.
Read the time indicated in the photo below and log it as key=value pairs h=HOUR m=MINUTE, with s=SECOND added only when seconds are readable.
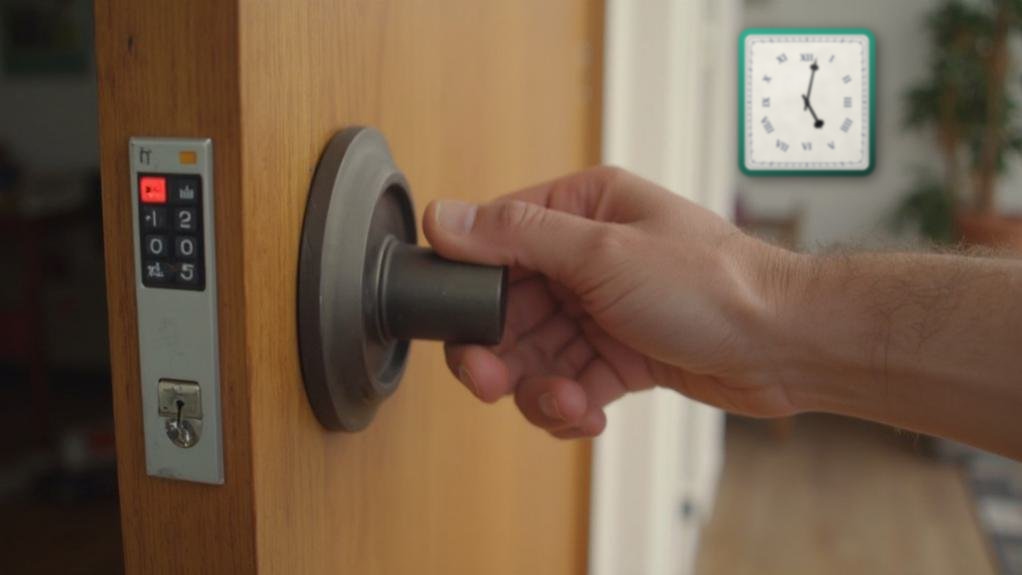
h=5 m=2
